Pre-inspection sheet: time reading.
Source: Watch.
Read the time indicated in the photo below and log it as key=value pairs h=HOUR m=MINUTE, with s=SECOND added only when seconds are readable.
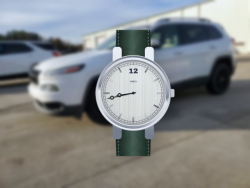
h=8 m=43
